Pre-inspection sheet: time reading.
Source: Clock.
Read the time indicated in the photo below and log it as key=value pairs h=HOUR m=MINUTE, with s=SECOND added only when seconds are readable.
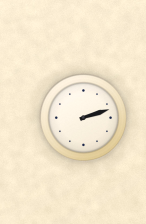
h=2 m=12
